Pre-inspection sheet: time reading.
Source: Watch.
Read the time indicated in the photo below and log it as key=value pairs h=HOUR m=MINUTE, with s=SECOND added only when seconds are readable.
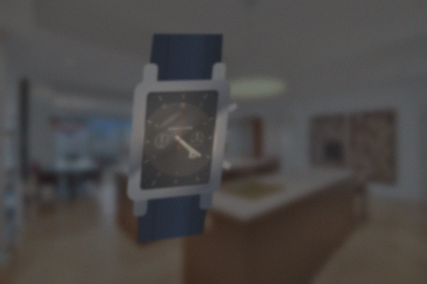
h=4 m=21
